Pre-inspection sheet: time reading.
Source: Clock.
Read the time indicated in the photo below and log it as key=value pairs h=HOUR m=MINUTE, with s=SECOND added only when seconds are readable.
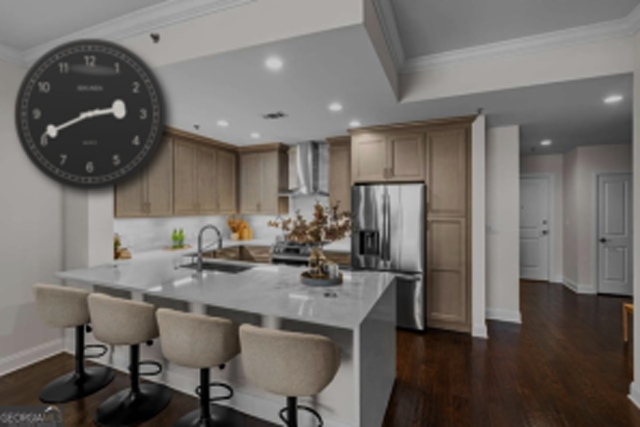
h=2 m=41
